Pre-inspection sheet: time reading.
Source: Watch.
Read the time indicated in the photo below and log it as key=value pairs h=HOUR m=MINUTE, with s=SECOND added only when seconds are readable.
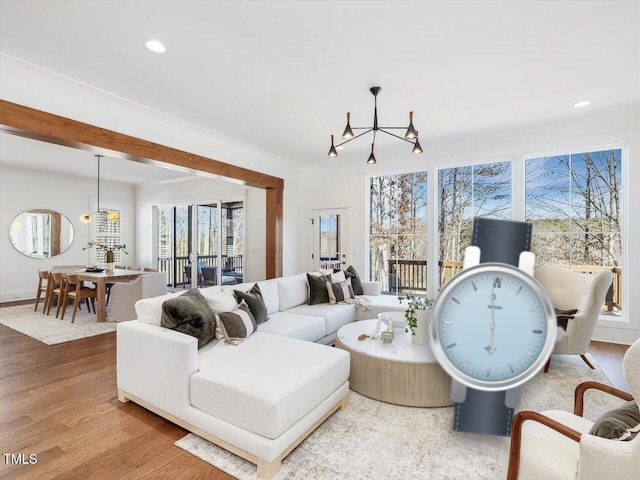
h=5 m=59
